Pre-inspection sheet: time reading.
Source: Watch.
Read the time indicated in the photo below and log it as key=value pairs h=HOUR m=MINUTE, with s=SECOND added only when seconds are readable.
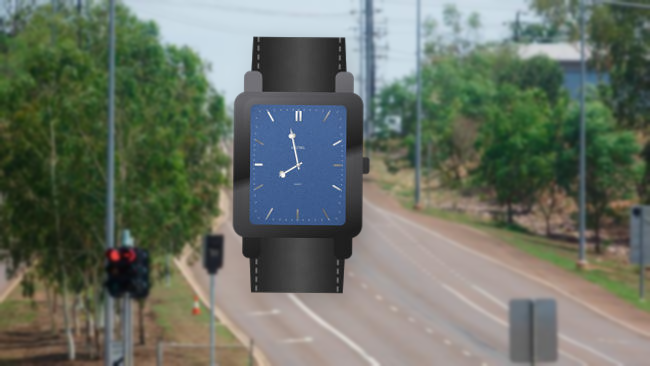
h=7 m=58
